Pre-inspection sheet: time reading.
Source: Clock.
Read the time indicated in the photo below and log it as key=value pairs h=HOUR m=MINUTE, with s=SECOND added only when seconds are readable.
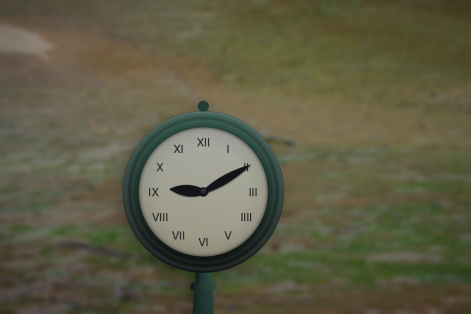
h=9 m=10
